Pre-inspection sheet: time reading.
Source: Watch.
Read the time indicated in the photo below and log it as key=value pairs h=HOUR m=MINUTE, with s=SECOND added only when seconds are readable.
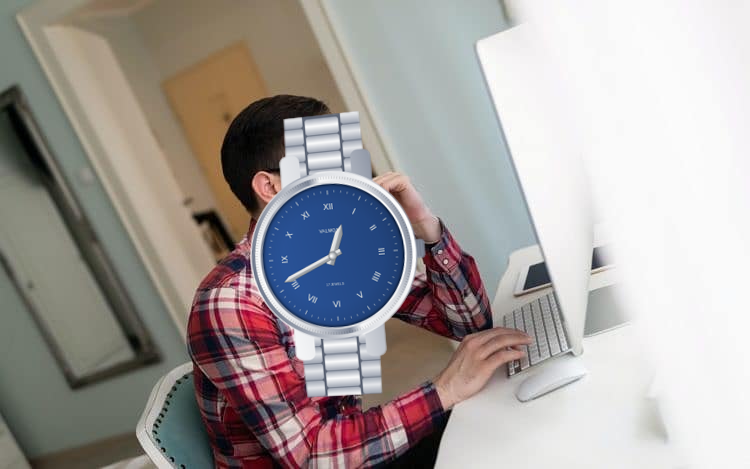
h=12 m=41
